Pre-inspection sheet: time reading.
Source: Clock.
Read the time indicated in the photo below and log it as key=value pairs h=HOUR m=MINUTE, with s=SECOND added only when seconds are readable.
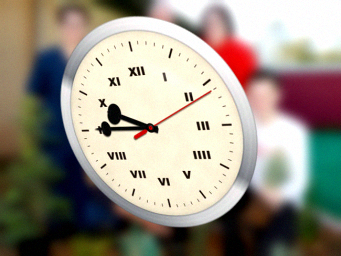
h=9 m=45 s=11
